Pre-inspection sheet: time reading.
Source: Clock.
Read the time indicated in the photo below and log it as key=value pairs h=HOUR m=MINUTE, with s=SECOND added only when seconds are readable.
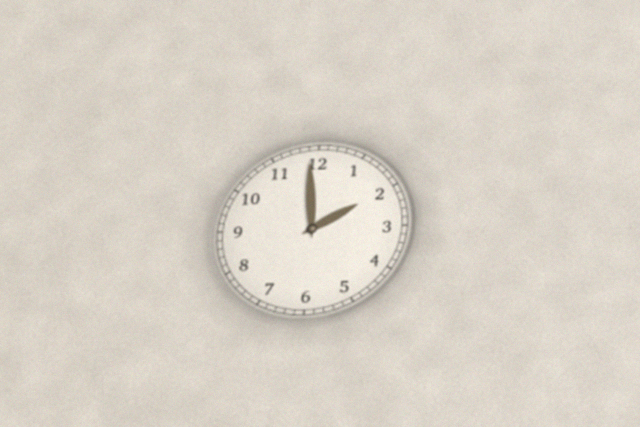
h=1 m=59
